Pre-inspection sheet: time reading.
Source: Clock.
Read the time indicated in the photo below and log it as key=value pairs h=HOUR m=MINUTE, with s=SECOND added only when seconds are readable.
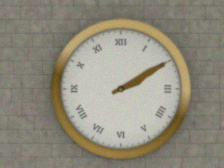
h=2 m=10
